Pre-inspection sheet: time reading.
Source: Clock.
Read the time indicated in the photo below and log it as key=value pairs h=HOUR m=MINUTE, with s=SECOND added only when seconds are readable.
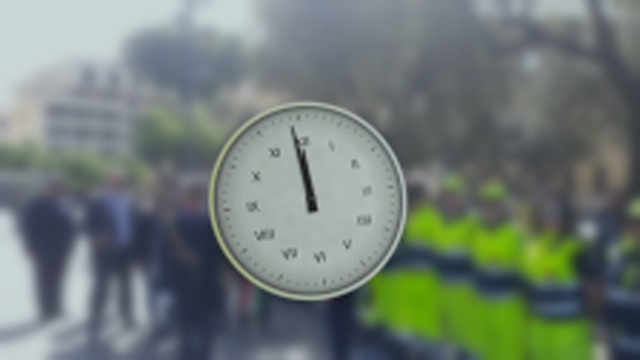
h=11 m=59
